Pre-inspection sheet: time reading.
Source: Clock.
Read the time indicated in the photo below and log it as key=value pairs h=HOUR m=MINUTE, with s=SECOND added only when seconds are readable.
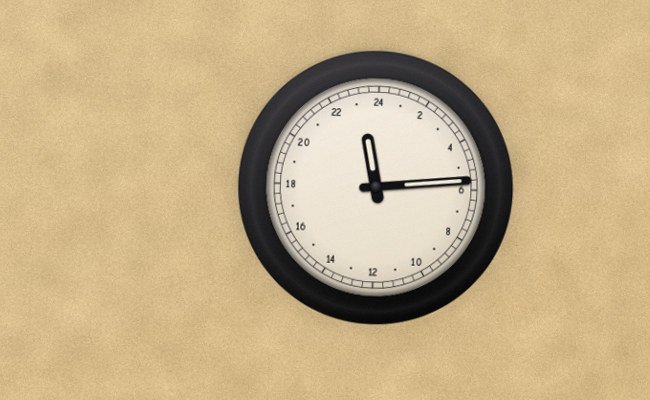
h=23 m=14
